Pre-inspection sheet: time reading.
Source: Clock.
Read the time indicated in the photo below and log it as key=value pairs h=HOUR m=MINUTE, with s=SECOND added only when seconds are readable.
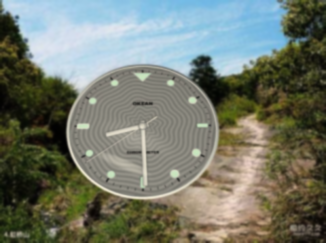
h=8 m=29 s=39
